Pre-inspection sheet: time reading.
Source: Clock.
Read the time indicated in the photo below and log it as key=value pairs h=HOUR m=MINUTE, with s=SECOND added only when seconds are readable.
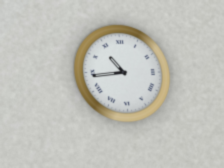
h=10 m=44
